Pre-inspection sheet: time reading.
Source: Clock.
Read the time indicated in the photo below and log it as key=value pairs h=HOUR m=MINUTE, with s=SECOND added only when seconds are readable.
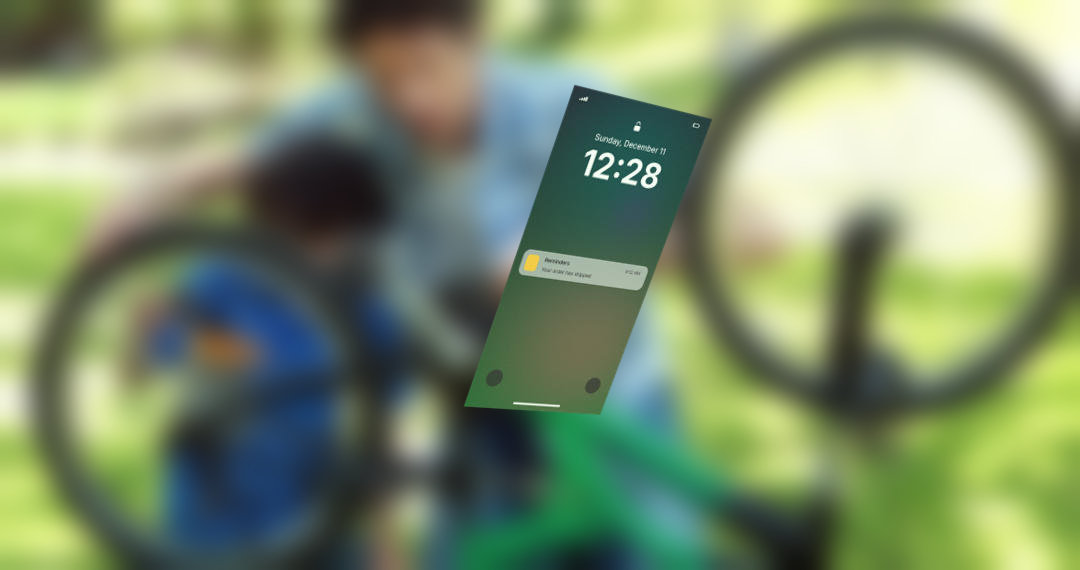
h=12 m=28
